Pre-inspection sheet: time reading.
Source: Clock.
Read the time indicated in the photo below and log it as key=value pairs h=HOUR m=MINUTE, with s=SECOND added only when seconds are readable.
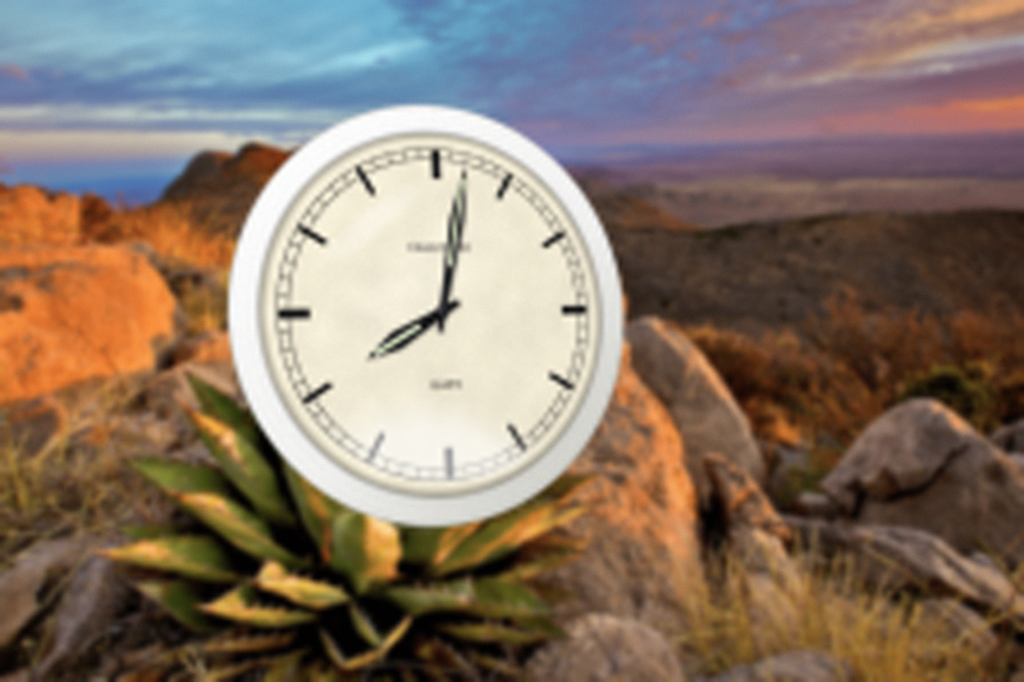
h=8 m=2
